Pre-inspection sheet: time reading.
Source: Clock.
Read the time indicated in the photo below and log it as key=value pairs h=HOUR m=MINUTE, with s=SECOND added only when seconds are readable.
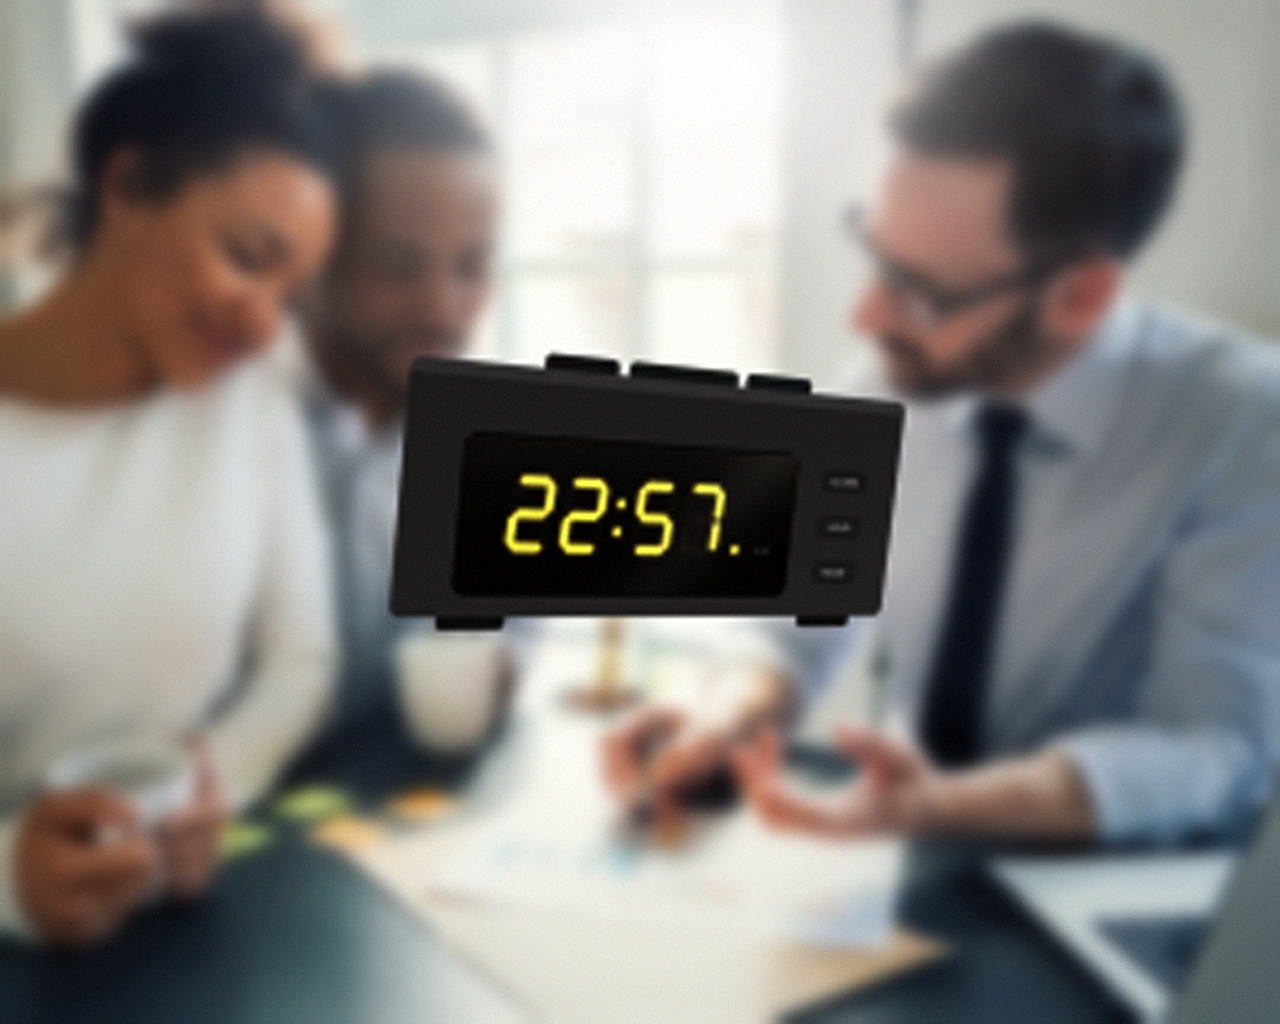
h=22 m=57
